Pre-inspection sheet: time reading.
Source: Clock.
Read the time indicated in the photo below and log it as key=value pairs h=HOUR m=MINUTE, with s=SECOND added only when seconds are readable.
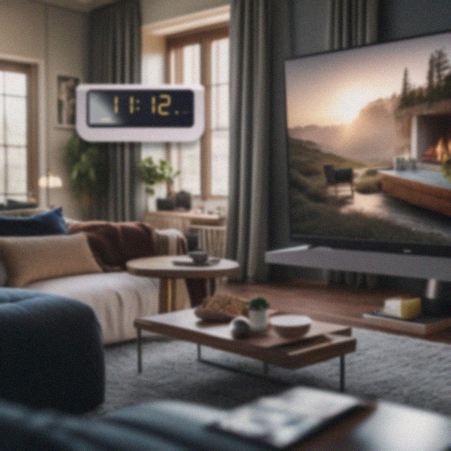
h=11 m=12
